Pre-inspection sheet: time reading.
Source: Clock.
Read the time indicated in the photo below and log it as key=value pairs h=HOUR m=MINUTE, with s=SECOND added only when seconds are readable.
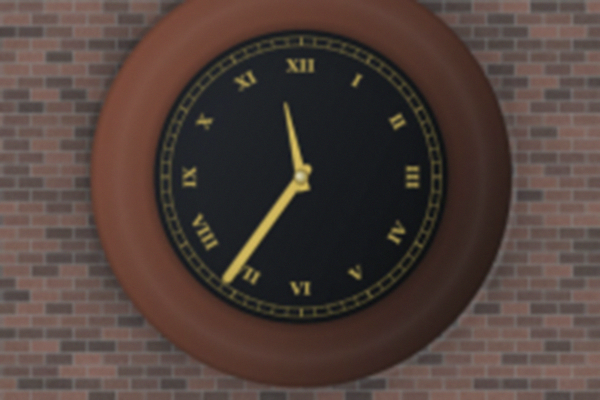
h=11 m=36
